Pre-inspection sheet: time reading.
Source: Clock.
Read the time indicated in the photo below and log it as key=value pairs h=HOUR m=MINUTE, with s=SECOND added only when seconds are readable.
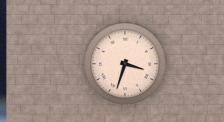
h=3 m=33
